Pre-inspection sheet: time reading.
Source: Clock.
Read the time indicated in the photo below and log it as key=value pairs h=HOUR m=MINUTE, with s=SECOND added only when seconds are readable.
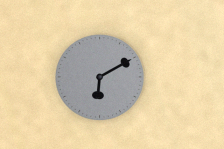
h=6 m=10
